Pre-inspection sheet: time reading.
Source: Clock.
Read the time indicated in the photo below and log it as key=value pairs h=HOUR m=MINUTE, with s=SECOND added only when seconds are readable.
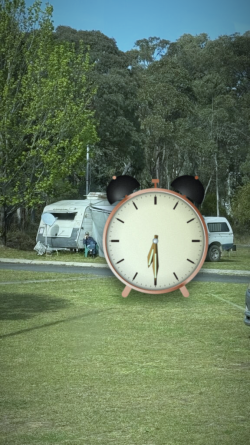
h=6 m=30
